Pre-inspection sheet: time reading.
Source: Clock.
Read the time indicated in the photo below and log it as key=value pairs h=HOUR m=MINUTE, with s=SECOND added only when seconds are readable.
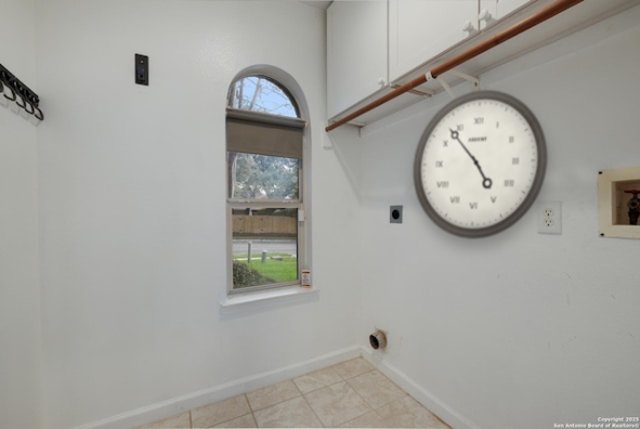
h=4 m=53
